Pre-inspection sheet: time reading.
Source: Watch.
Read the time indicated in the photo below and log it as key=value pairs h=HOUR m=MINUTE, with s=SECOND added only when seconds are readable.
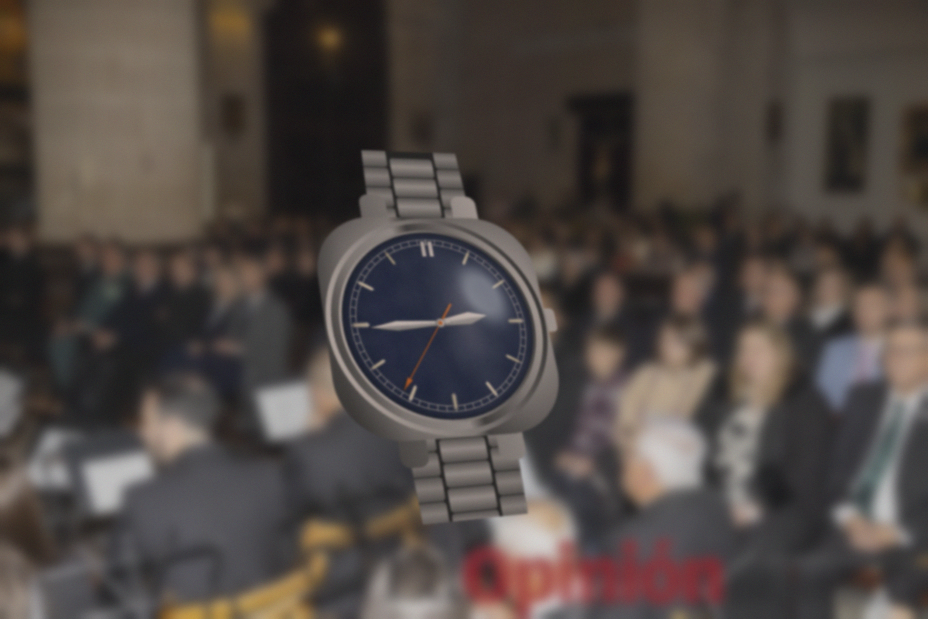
h=2 m=44 s=36
